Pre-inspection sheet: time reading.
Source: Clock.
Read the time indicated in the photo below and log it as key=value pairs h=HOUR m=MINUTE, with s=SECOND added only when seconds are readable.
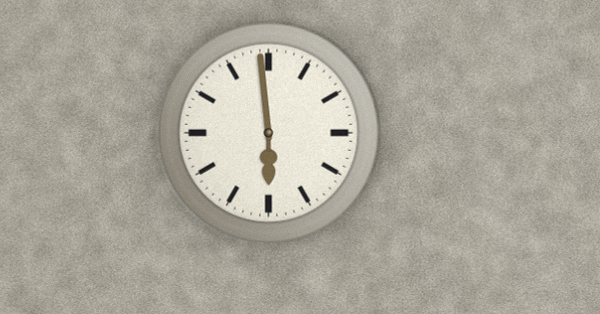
h=5 m=59
